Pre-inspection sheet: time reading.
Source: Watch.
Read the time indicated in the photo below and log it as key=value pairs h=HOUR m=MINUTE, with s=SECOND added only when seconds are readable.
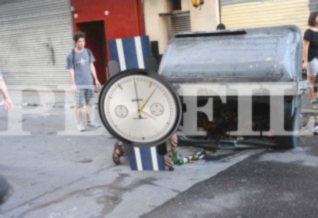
h=4 m=7
